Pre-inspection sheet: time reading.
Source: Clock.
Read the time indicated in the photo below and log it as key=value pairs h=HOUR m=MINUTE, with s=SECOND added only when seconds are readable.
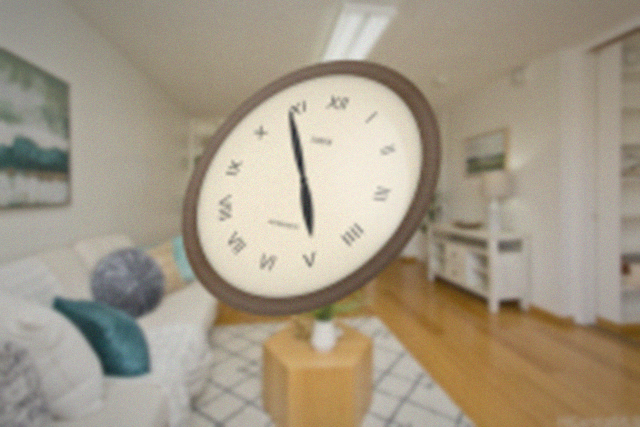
h=4 m=54
